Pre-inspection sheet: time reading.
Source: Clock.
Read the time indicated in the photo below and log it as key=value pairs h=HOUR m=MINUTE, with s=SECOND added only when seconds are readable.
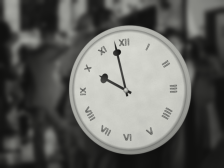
h=9 m=58
